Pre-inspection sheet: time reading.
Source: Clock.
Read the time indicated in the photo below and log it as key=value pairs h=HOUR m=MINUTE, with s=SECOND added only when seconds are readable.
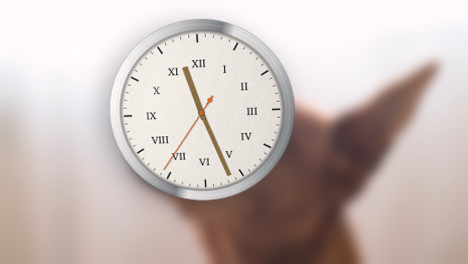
h=11 m=26 s=36
